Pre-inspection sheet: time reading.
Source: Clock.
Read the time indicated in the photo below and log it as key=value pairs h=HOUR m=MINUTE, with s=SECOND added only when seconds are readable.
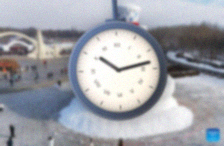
h=10 m=13
